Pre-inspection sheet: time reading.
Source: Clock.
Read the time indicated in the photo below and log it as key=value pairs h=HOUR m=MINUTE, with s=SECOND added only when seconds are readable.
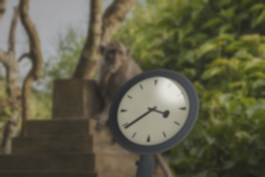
h=3 m=39
